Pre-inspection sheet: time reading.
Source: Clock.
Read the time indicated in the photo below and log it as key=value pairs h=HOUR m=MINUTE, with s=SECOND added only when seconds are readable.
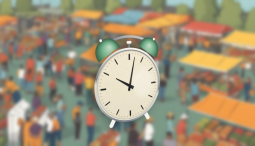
h=10 m=2
